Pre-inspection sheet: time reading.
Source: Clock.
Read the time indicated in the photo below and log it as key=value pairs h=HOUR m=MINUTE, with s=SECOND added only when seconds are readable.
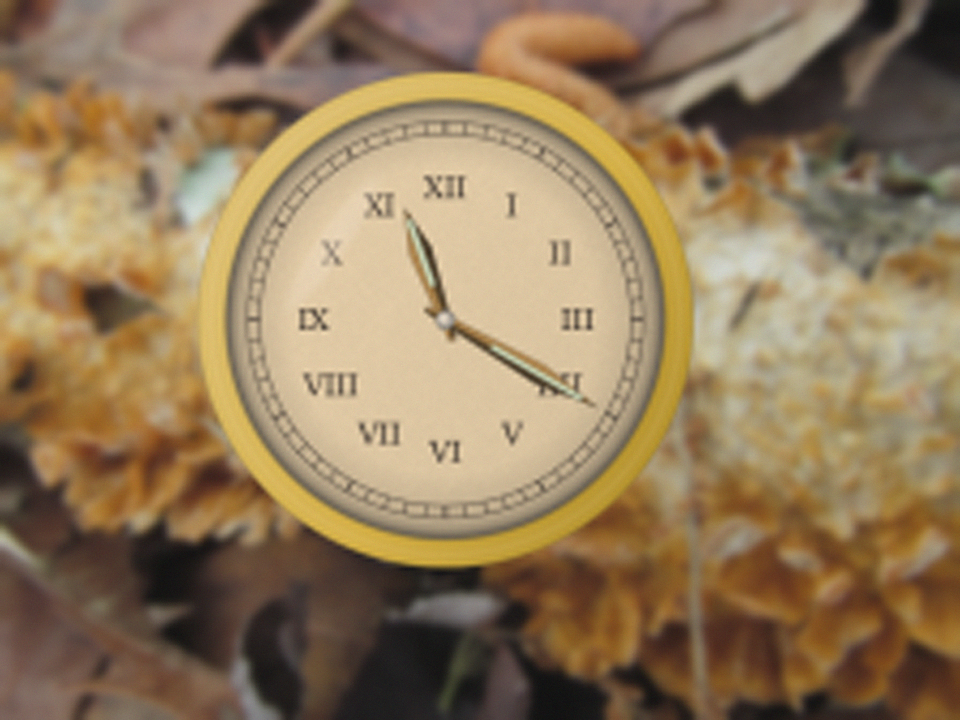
h=11 m=20
